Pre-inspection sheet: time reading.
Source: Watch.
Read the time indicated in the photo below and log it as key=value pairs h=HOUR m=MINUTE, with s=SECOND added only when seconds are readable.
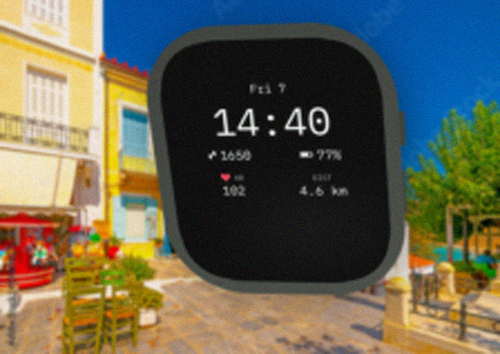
h=14 m=40
